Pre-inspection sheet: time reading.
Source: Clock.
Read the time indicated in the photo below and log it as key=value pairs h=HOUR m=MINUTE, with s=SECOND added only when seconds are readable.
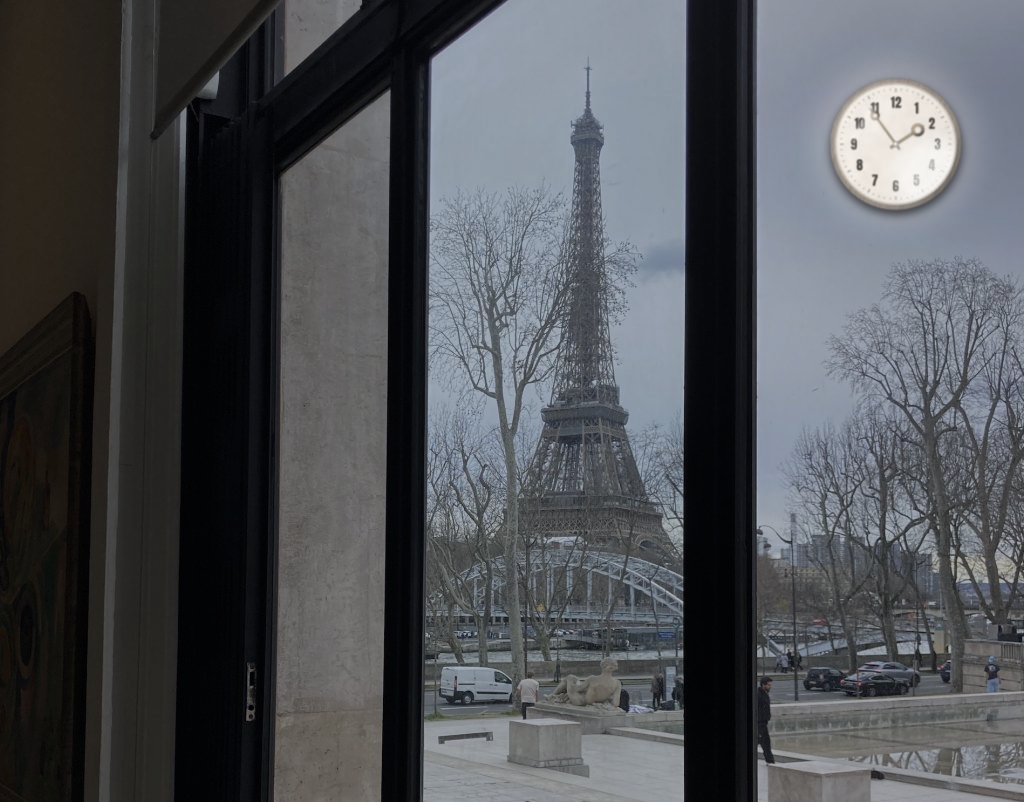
h=1 m=54
